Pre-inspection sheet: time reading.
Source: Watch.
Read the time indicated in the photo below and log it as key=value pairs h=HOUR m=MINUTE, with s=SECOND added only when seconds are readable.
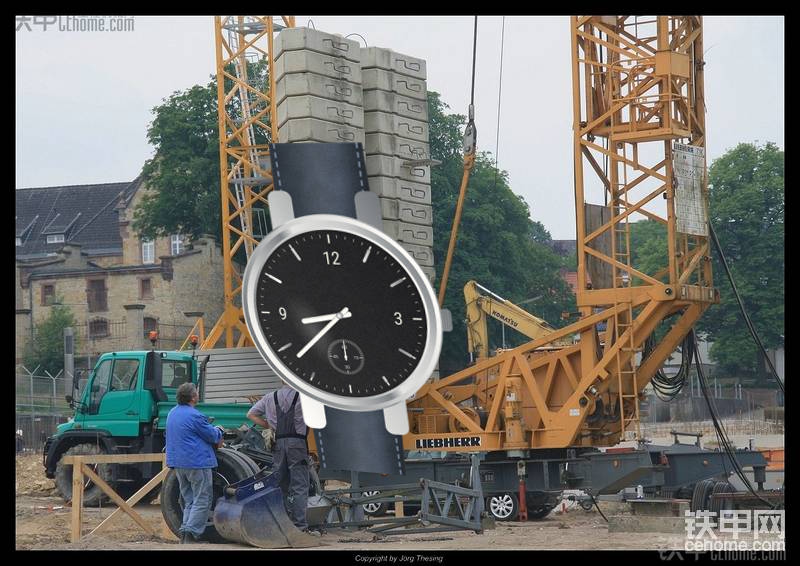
h=8 m=38
